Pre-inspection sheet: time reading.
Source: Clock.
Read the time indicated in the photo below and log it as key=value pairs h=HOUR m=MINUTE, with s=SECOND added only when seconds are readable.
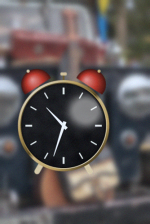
h=10 m=33
